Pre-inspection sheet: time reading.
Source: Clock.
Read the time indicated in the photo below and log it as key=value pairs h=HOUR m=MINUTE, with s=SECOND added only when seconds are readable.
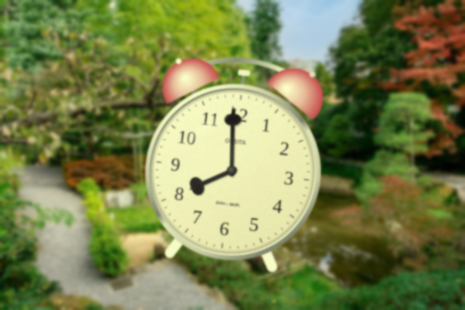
h=7 m=59
